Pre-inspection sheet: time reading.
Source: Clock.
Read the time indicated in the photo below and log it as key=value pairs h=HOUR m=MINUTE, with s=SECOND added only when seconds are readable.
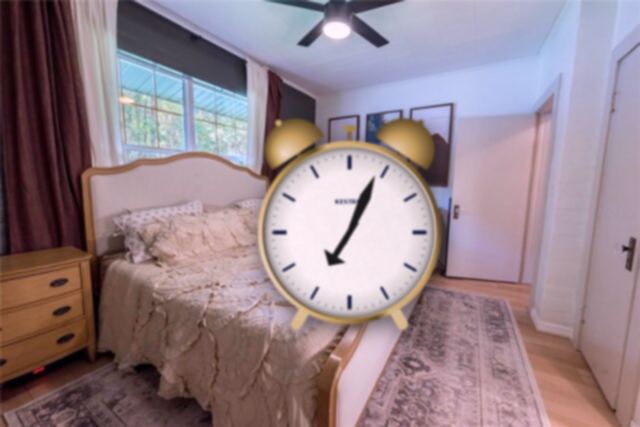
h=7 m=4
